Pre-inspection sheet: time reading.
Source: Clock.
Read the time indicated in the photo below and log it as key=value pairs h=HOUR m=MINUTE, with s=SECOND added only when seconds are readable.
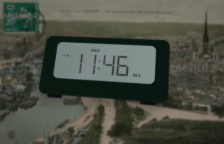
h=11 m=46
